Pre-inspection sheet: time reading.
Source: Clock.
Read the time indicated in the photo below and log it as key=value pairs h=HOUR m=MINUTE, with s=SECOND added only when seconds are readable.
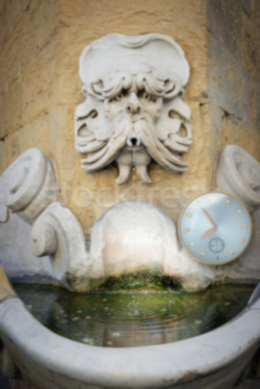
h=7 m=55
